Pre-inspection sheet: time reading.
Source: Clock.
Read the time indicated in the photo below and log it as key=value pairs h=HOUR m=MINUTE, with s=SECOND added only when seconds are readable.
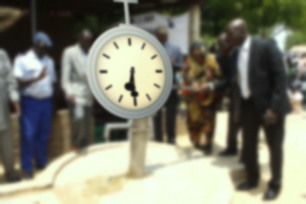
h=6 m=30
